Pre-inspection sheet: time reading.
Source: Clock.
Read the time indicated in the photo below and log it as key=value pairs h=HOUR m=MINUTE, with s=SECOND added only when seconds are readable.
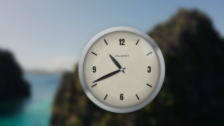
h=10 m=41
